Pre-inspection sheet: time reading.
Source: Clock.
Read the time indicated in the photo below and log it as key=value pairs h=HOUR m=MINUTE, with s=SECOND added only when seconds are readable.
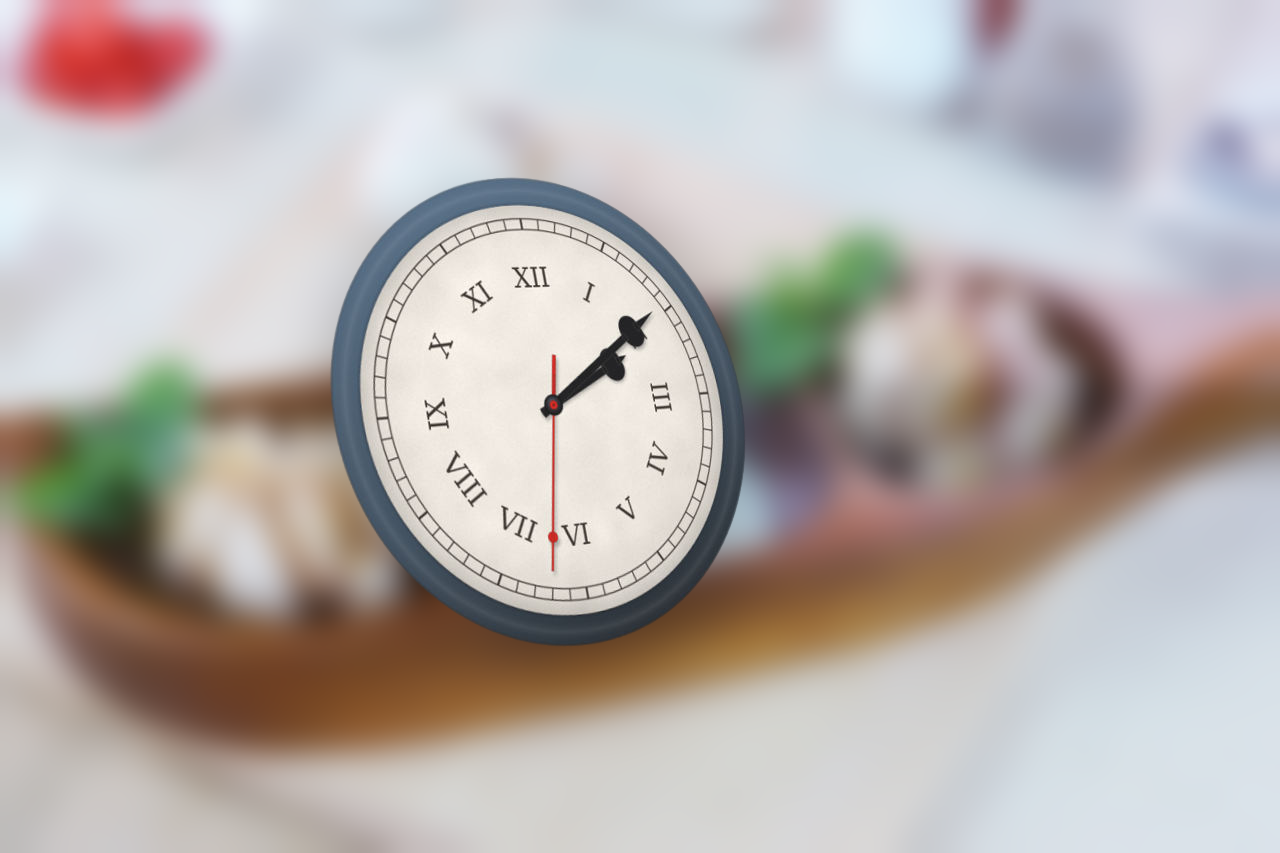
h=2 m=9 s=32
